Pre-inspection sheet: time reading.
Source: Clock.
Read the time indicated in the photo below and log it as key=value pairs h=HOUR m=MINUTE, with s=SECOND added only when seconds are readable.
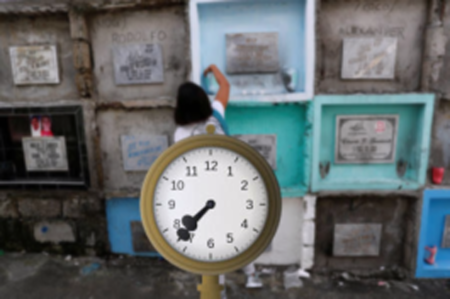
h=7 m=37
